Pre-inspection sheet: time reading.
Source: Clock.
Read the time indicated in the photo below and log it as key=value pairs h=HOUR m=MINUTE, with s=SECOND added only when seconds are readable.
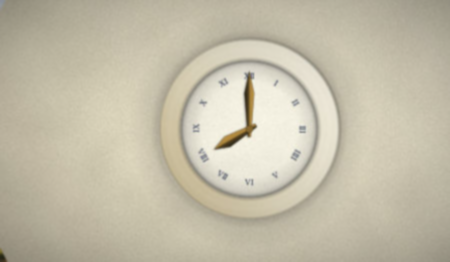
h=8 m=0
